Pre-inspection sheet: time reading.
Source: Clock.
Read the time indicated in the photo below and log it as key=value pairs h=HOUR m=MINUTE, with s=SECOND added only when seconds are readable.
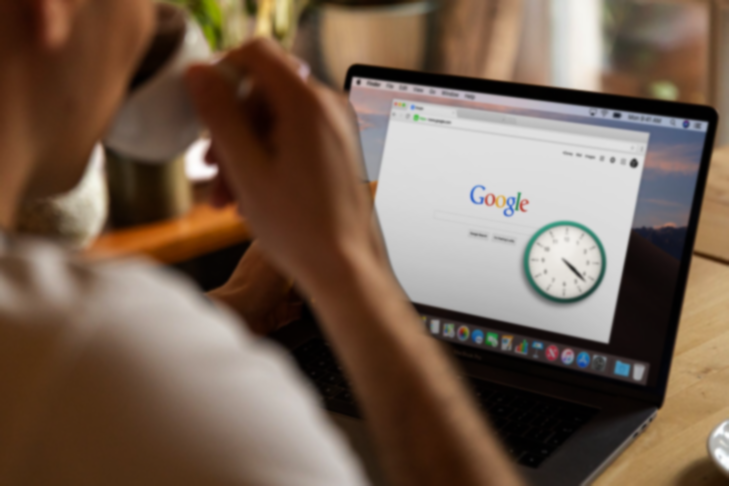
h=4 m=22
